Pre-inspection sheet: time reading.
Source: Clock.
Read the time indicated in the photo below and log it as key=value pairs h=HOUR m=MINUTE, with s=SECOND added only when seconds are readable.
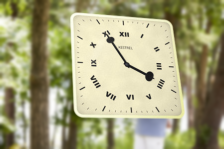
h=3 m=55
